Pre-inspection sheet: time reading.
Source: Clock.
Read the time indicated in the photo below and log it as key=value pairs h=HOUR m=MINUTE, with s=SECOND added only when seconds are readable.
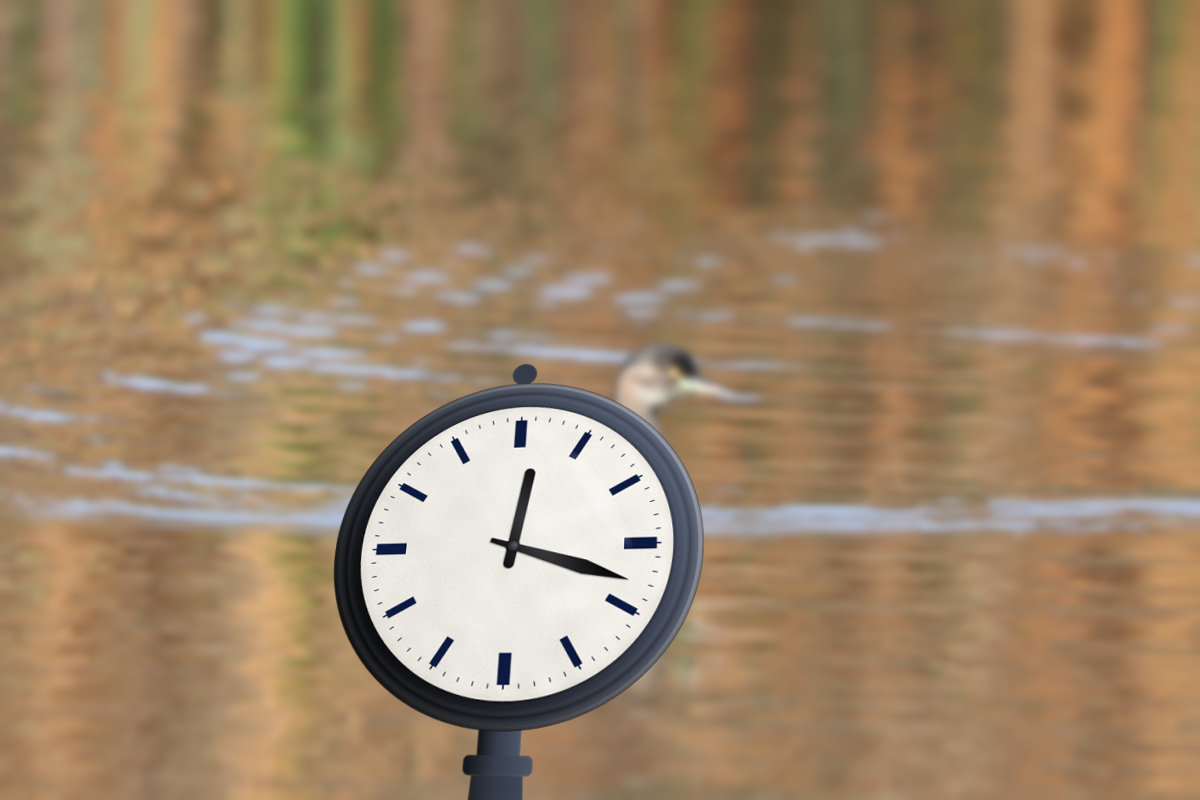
h=12 m=18
